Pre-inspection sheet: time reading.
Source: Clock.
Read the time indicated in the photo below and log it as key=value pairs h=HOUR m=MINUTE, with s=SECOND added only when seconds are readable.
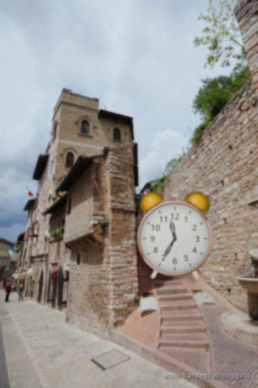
h=11 m=35
